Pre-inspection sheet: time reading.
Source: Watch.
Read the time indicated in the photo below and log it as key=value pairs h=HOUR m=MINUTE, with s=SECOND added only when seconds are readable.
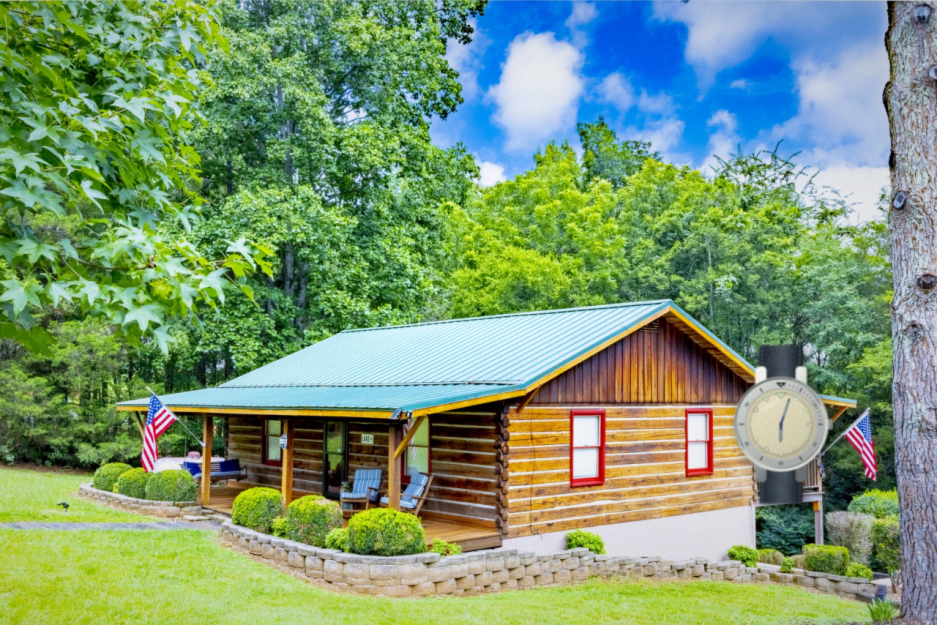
h=6 m=3
